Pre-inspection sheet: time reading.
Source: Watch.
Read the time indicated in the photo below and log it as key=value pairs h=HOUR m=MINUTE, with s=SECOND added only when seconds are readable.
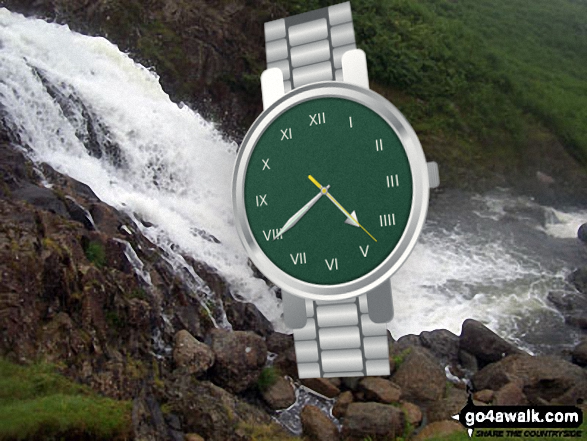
h=4 m=39 s=23
